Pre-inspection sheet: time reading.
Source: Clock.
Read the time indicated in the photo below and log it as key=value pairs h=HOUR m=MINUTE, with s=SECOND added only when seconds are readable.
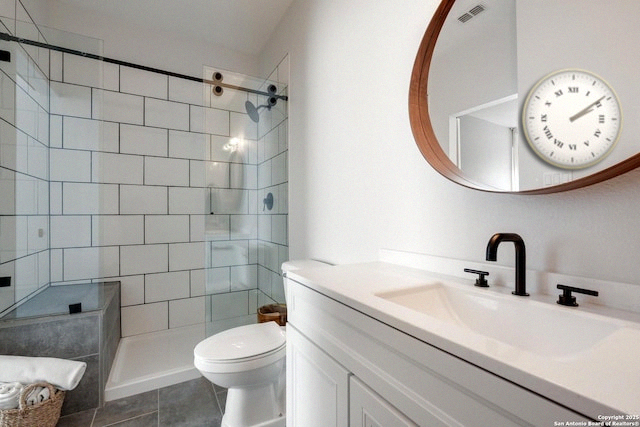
h=2 m=9
